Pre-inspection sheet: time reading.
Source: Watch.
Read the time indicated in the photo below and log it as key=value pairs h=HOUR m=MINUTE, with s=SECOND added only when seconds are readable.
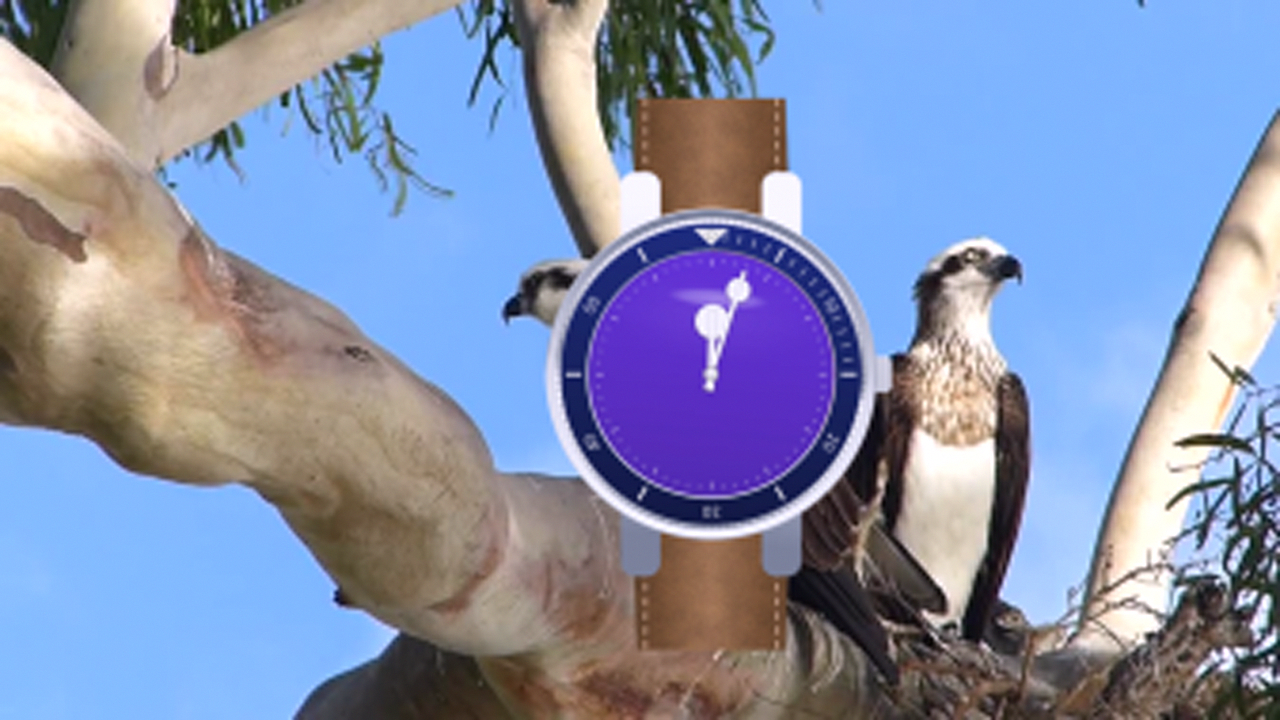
h=12 m=3
